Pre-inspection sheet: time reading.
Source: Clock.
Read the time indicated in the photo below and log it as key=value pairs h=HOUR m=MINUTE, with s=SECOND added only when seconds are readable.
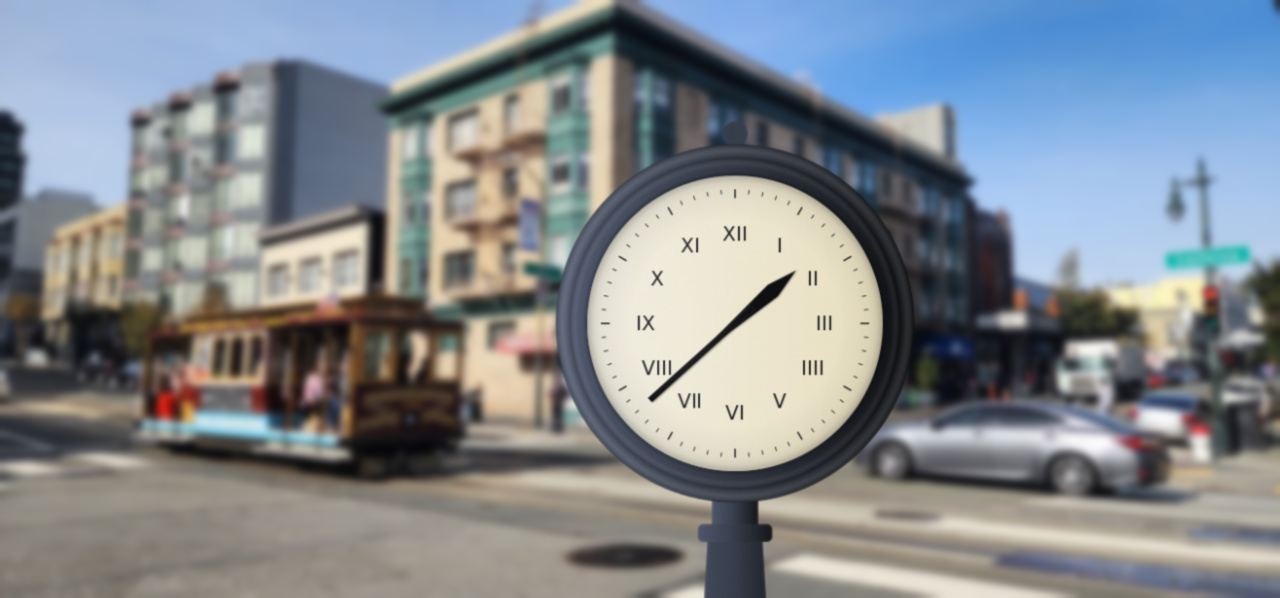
h=1 m=38
